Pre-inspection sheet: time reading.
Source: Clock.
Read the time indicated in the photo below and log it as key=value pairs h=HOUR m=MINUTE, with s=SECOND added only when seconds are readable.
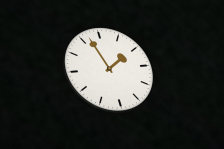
h=1 m=57
